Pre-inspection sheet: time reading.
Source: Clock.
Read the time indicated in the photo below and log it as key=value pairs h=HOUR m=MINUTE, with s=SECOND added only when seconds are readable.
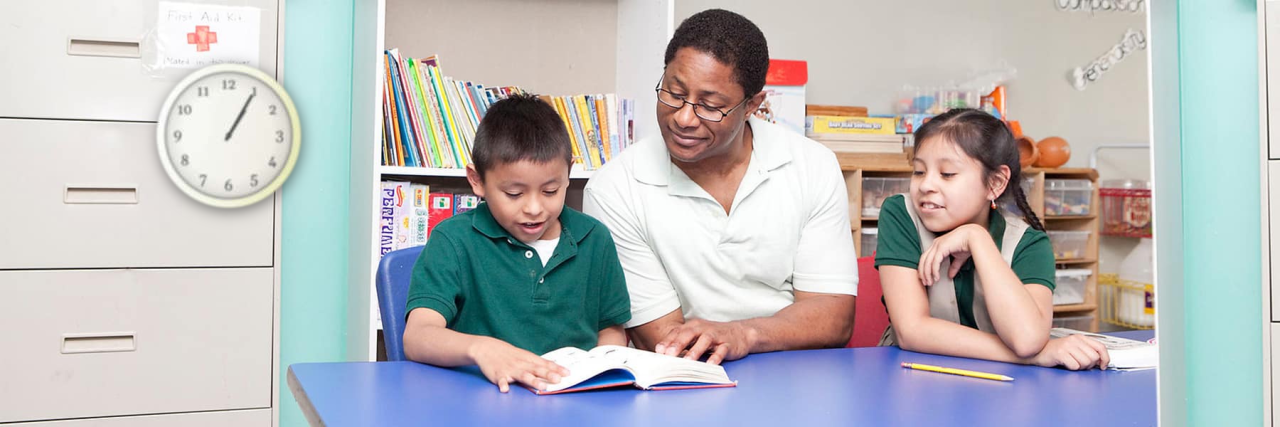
h=1 m=5
